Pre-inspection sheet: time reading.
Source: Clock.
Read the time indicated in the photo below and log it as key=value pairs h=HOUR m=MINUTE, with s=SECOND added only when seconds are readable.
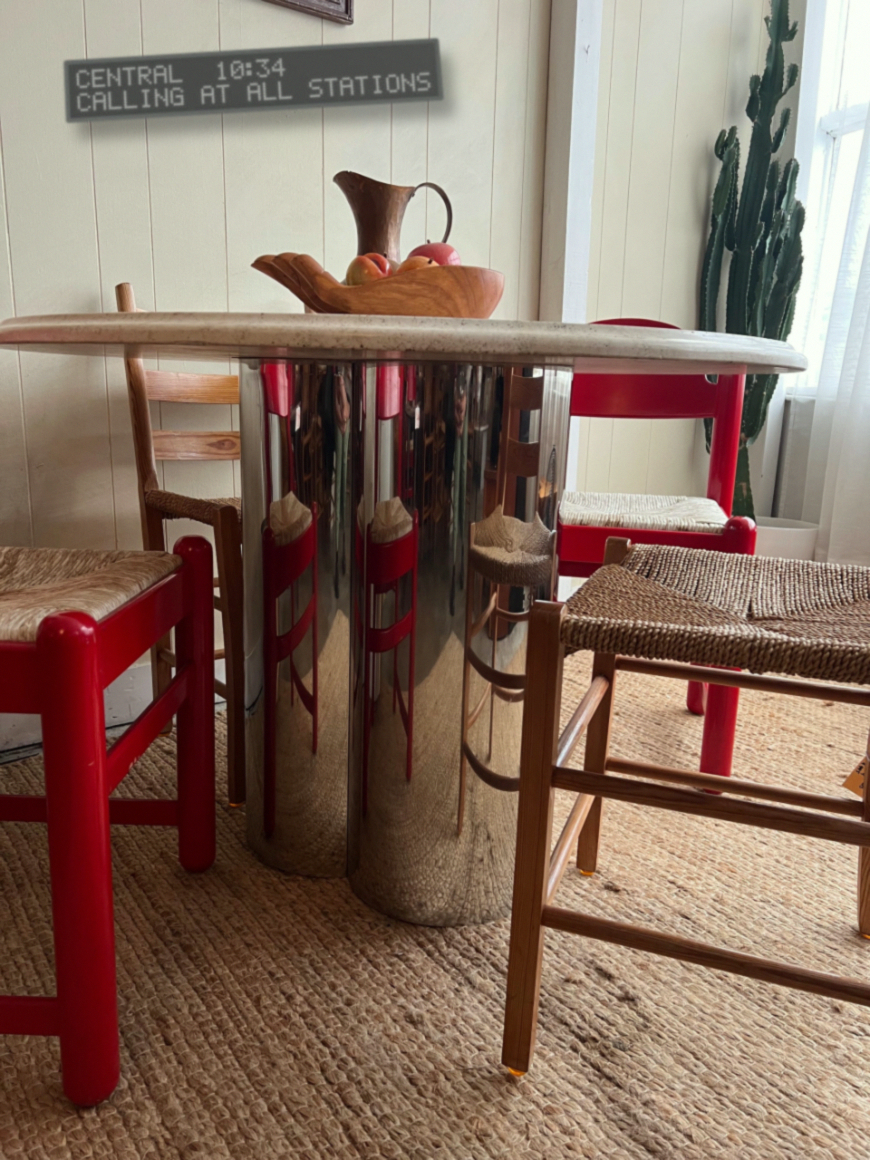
h=10 m=34
